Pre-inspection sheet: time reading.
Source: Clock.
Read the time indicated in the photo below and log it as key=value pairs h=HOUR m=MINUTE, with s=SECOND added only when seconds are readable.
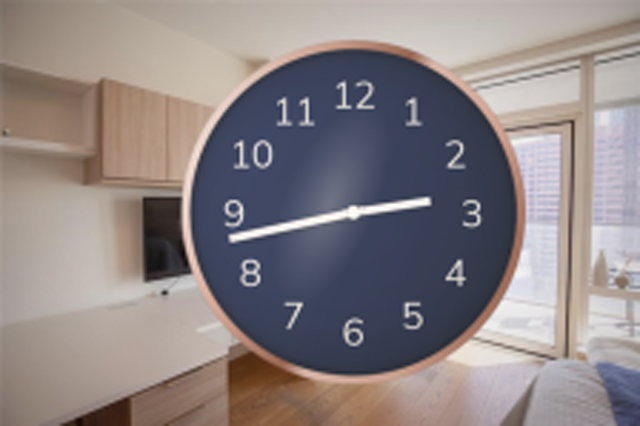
h=2 m=43
